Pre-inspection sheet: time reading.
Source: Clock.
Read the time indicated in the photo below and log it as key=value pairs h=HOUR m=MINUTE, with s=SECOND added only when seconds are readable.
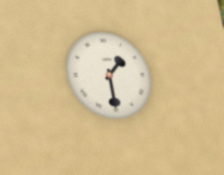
h=1 m=30
